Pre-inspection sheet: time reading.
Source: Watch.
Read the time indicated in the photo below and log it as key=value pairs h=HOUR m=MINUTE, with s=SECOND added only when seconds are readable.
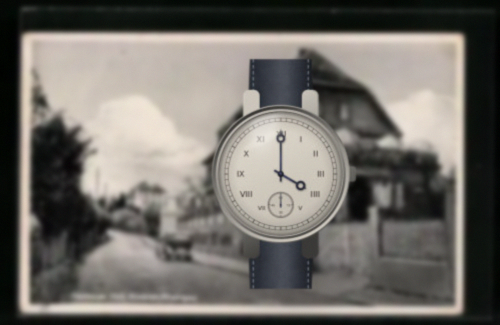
h=4 m=0
